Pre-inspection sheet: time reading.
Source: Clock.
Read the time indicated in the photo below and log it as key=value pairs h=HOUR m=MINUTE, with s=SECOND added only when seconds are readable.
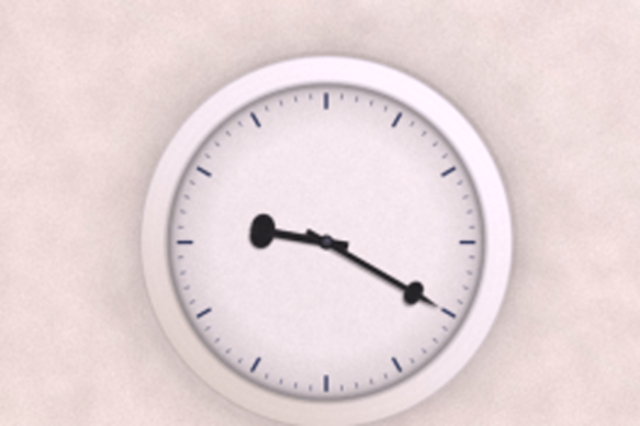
h=9 m=20
